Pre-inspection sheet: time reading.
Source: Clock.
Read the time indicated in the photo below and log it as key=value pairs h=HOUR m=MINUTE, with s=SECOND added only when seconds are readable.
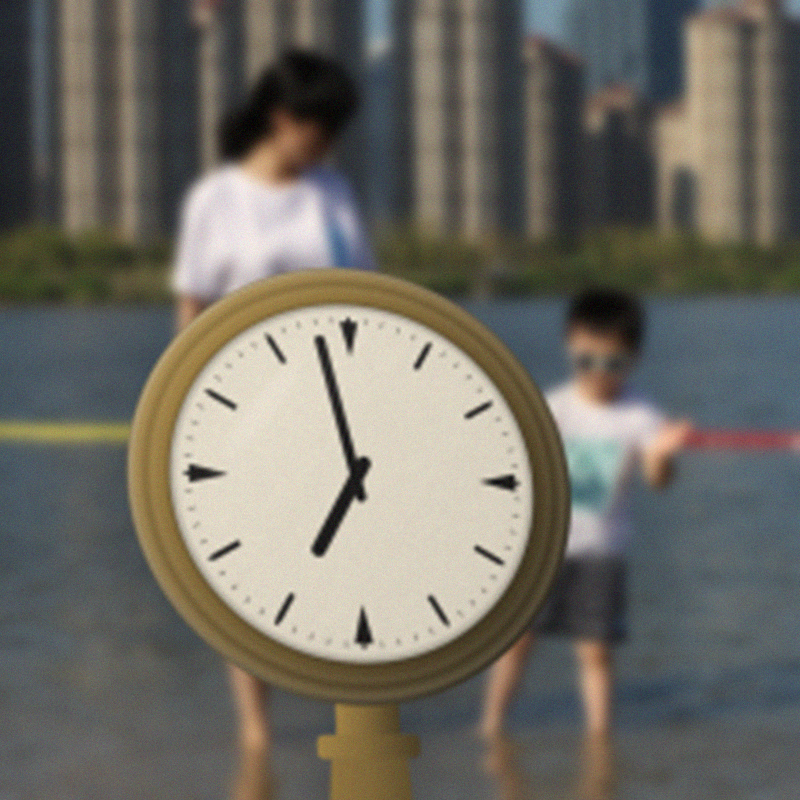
h=6 m=58
